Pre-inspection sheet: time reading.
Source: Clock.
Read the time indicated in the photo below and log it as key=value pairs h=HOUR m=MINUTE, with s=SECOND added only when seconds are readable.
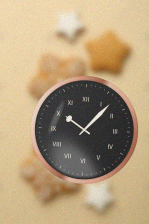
h=10 m=7
